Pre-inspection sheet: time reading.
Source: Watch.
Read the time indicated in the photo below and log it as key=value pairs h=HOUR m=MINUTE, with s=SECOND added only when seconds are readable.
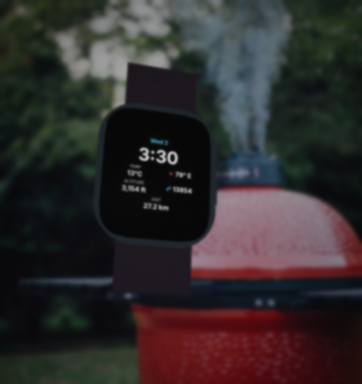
h=3 m=30
